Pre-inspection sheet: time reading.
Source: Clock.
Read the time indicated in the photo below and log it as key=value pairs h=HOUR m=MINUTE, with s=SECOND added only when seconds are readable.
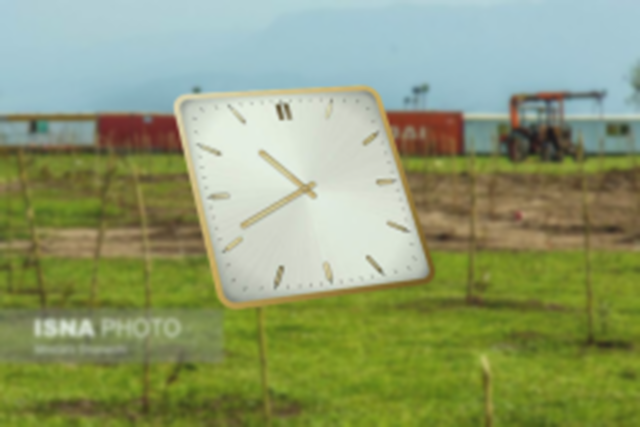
h=10 m=41
